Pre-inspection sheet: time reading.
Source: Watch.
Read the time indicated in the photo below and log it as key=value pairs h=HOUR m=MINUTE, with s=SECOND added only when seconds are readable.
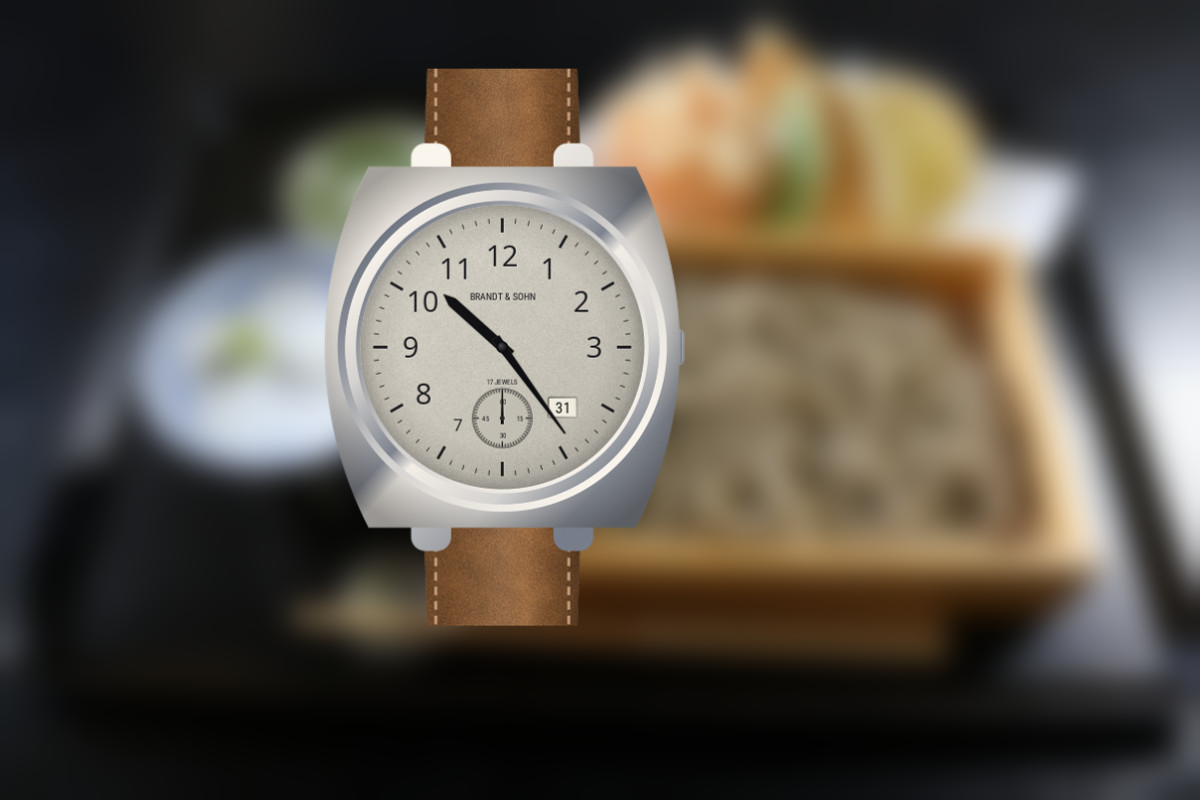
h=10 m=24
